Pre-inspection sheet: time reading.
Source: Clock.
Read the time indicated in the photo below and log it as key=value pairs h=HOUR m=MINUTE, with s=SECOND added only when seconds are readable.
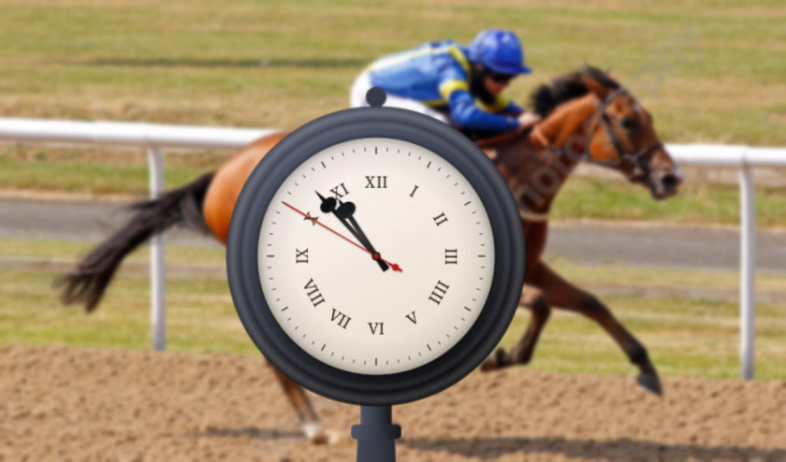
h=10 m=52 s=50
